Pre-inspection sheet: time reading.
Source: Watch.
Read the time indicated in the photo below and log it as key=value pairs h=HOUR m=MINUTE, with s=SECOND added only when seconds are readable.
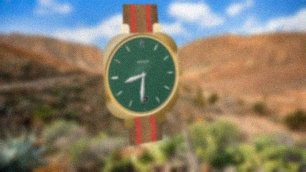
h=8 m=31
